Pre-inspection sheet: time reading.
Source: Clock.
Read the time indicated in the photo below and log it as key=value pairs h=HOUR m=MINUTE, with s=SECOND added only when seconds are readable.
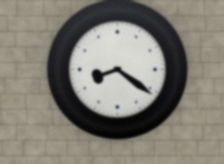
h=8 m=21
